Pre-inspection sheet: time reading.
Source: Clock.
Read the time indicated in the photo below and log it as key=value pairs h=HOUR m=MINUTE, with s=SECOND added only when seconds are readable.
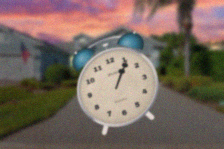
h=1 m=6
